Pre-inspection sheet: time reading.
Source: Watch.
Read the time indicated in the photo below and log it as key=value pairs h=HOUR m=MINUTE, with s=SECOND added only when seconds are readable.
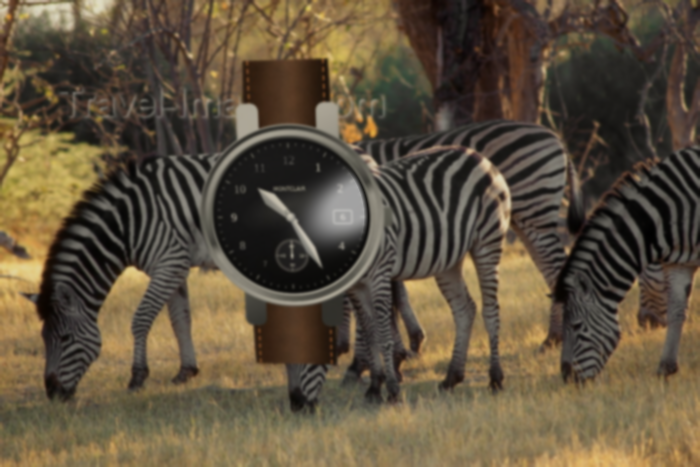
h=10 m=25
